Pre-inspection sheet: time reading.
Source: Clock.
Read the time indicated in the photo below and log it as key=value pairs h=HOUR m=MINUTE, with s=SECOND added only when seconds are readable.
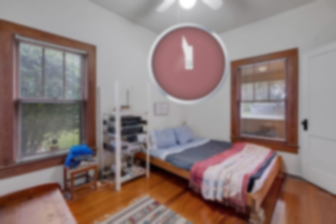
h=11 m=58
